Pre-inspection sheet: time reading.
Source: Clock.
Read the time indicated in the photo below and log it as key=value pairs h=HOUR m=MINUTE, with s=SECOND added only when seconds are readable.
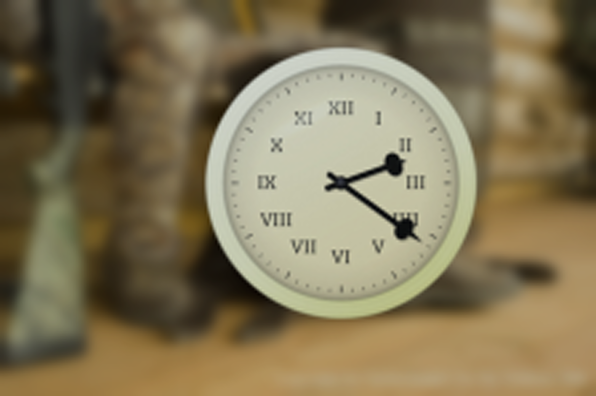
h=2 m=21
